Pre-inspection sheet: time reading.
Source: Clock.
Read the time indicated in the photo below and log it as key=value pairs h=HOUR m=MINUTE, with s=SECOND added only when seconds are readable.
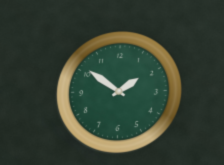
h=1 m=51
